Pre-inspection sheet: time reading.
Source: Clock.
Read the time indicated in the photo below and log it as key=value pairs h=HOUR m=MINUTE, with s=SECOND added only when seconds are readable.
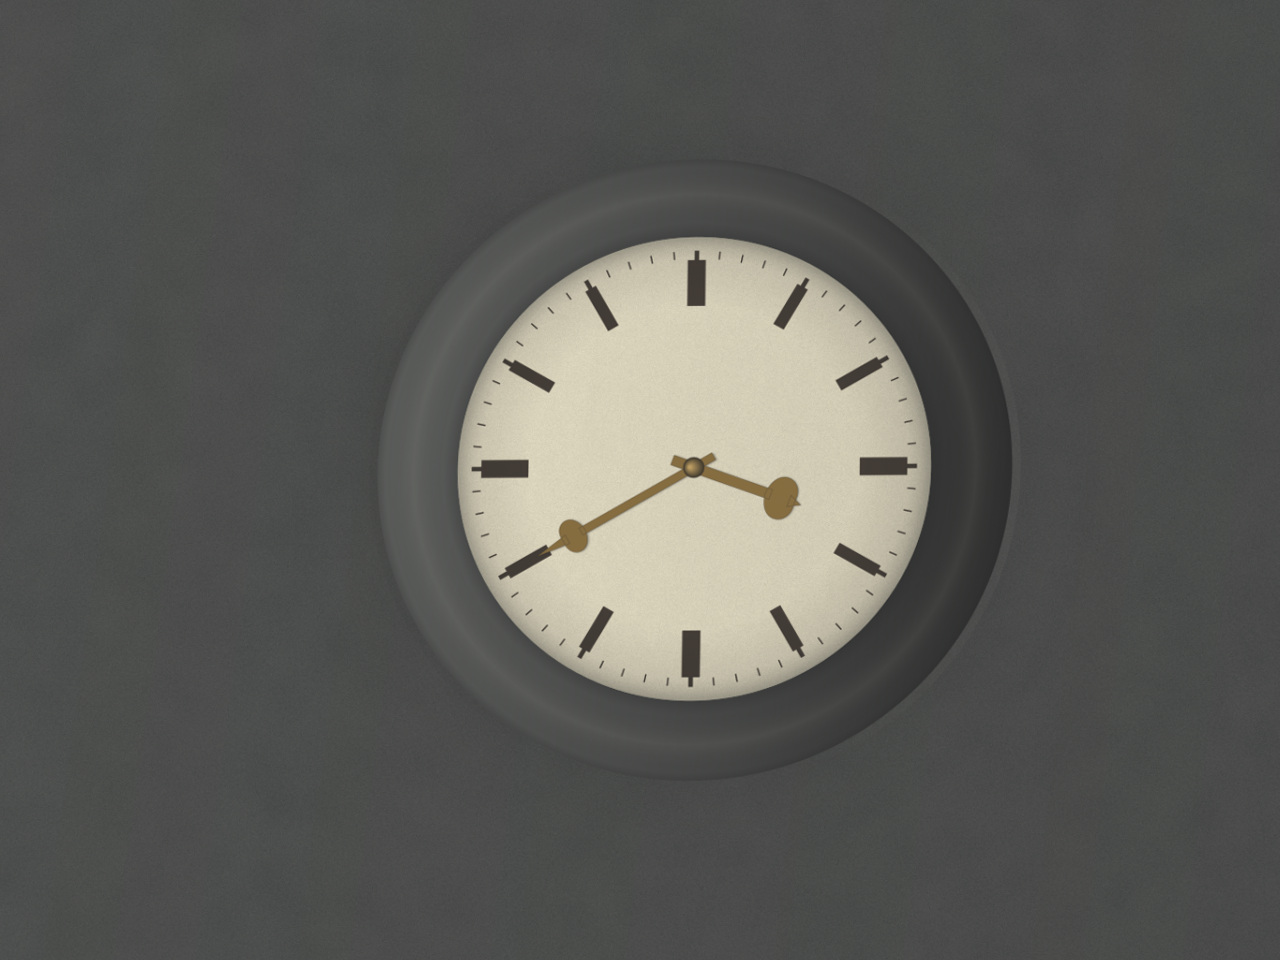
h=3 m=40
